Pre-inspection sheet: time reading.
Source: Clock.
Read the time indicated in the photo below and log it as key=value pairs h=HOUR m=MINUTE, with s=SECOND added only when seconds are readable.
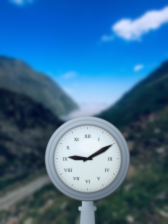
h=9 m=10
